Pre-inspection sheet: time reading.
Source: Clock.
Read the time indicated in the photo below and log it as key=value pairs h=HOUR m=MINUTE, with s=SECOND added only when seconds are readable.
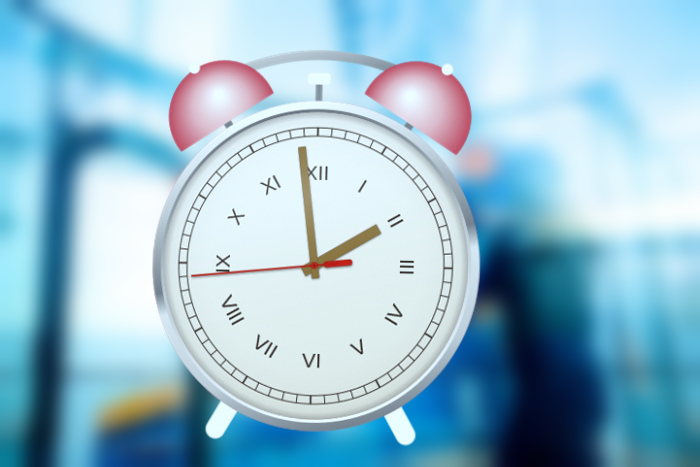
h=1 m=58 s=44
